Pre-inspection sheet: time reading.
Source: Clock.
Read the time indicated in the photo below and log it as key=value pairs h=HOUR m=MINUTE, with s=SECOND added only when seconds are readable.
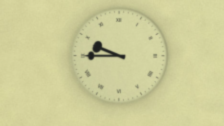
h=9 m=45
